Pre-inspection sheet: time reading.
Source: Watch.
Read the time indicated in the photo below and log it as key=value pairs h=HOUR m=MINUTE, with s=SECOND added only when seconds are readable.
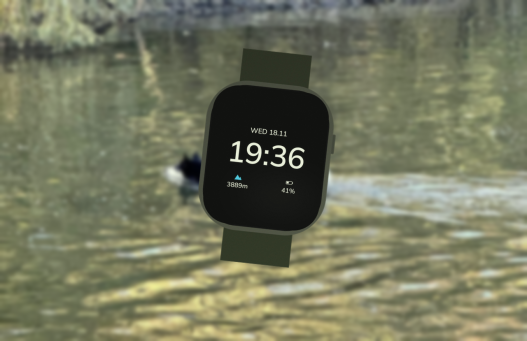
h=19 m=36
